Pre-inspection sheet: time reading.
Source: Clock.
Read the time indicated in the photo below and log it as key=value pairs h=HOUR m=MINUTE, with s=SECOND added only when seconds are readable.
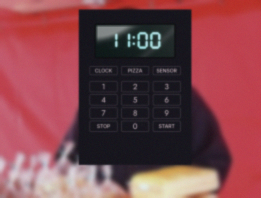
h=11 m=0
